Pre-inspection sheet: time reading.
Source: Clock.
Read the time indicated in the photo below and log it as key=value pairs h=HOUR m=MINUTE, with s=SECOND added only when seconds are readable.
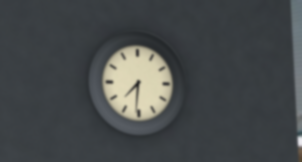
h=7 m=31
